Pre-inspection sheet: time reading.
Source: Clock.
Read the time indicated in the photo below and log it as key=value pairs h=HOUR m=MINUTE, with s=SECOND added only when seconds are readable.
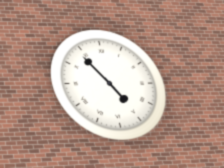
h=4 m=54
